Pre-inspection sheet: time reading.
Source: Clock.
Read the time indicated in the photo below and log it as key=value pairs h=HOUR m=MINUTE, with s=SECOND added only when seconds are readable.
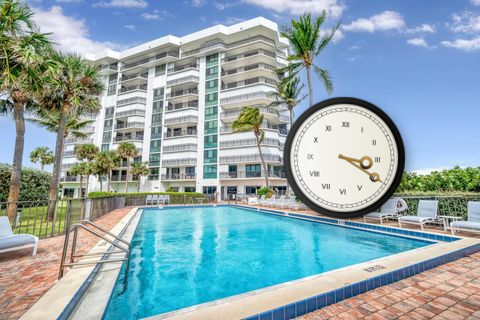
h=3 m=20
